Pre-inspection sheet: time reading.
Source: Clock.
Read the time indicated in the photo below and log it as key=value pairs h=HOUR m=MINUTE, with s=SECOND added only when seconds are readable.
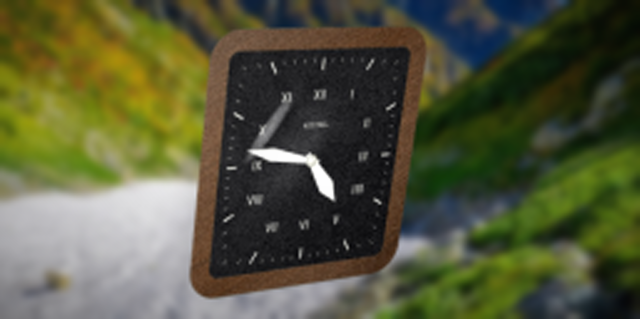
h=4 m=47
